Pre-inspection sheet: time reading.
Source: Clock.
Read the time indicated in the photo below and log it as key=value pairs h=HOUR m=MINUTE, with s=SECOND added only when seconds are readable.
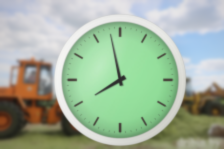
h=7 m=58
